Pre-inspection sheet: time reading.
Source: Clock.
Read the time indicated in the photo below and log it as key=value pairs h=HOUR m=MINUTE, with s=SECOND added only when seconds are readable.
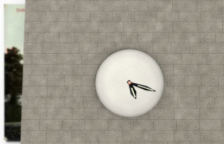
h=5 m=18
